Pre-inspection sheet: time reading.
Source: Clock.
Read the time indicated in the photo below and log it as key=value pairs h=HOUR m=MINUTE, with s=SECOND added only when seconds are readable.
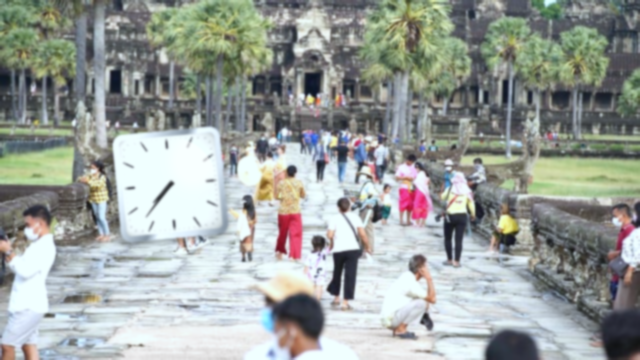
h=7 m=37
